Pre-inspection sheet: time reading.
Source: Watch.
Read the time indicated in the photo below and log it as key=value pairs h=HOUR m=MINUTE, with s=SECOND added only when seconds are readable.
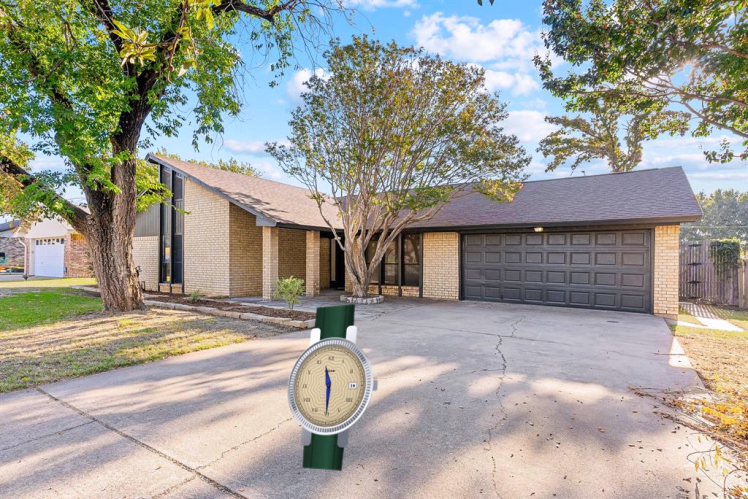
h=11 m=30
